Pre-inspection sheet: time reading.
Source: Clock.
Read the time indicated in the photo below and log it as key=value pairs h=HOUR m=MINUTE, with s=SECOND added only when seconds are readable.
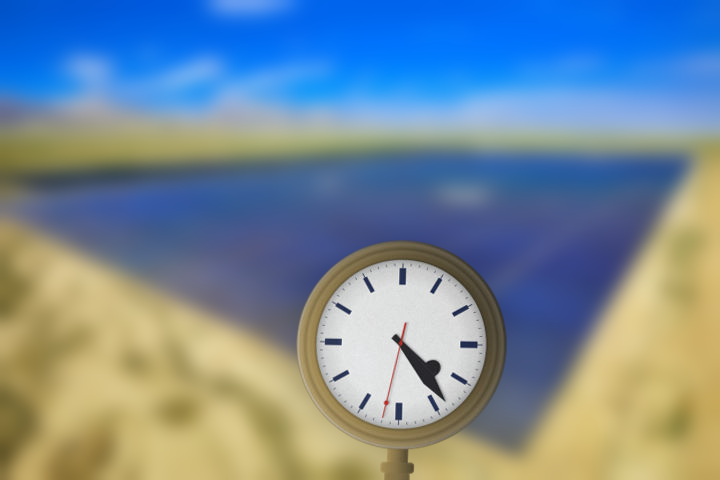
h=4 m=23 s=32
